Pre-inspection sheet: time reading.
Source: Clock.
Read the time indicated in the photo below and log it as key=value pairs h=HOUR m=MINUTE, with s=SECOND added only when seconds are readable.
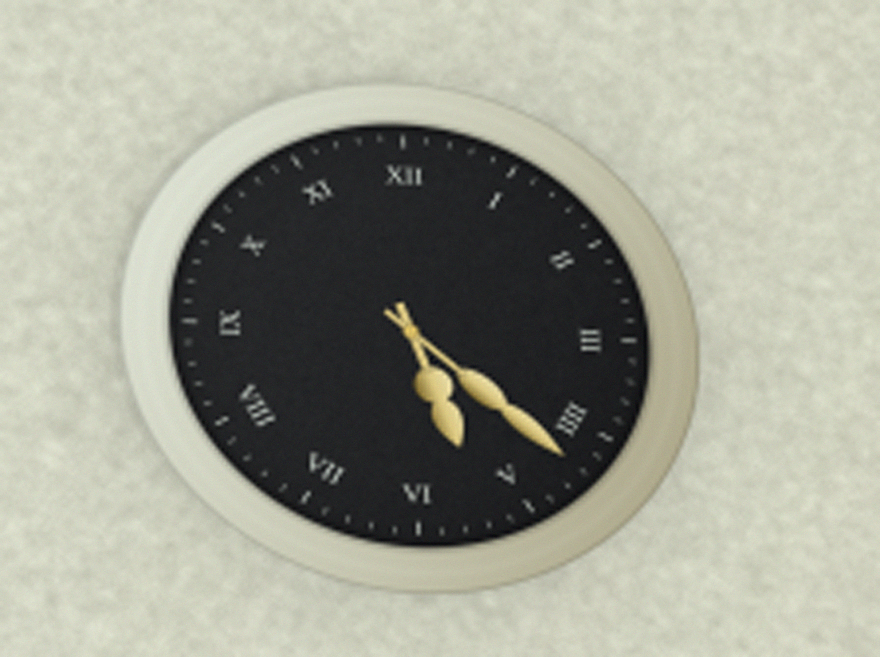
h=5 m=22
